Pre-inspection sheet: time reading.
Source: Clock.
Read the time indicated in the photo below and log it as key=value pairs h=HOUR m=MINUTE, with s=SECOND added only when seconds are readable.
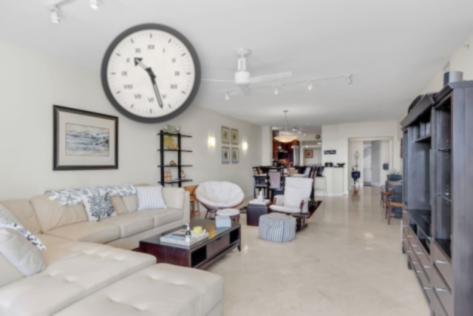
h=10 m=27
